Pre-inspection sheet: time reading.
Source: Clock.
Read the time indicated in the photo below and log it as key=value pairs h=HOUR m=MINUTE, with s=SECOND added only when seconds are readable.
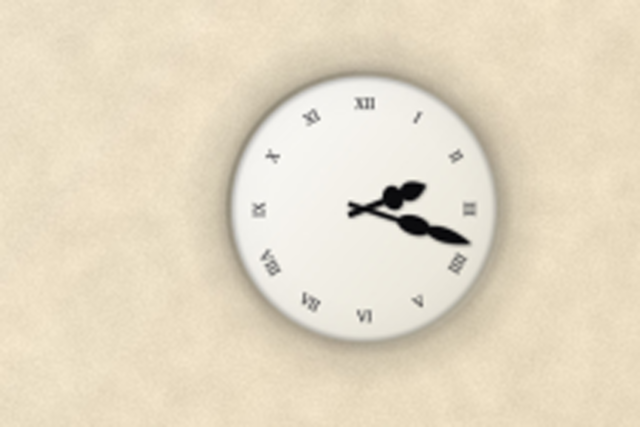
h=2 m=18
